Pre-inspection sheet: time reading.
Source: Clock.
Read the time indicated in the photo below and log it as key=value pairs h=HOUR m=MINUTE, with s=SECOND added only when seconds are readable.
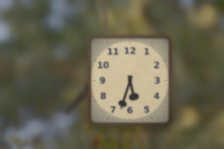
h=5 m=33
